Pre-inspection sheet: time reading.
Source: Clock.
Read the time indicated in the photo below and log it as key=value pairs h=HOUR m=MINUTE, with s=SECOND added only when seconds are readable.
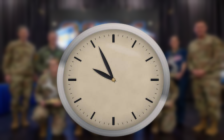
h=9 m=56
